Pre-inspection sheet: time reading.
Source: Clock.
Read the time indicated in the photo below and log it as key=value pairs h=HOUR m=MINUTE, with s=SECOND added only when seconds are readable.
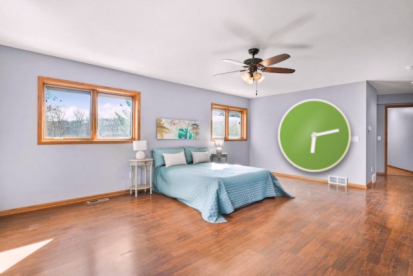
h=6 m=13
